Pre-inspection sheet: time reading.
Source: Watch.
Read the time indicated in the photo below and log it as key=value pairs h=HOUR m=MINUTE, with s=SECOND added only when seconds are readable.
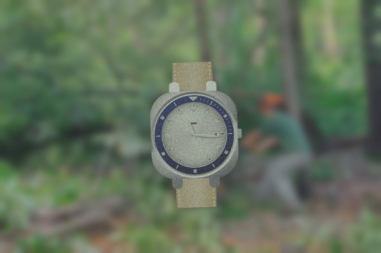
h=11 m=16
